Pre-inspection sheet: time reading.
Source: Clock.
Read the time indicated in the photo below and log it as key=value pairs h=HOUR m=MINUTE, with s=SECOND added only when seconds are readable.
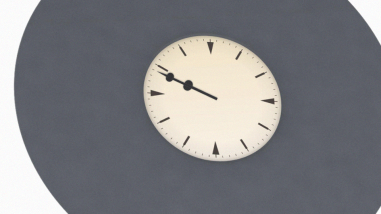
h=9 m=49
